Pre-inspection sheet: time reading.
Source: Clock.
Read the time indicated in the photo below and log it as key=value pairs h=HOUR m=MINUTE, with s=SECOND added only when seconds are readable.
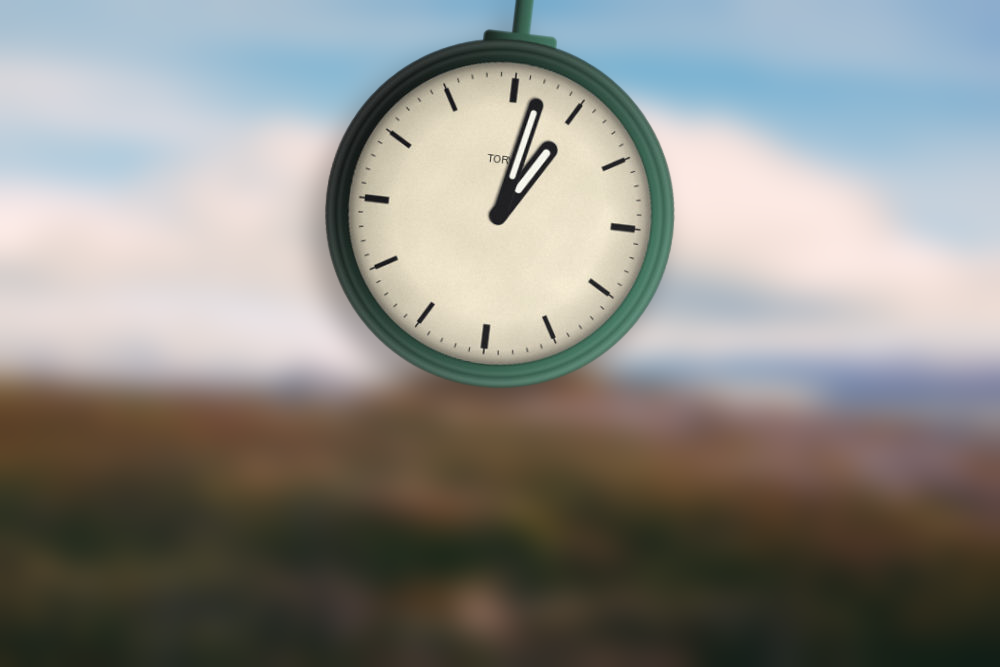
h=1 m=2
